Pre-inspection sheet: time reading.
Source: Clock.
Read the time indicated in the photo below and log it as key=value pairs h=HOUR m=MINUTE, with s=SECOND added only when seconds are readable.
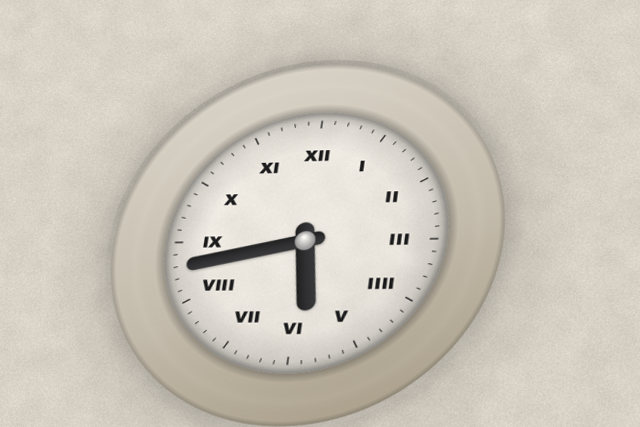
h=5 m=43
